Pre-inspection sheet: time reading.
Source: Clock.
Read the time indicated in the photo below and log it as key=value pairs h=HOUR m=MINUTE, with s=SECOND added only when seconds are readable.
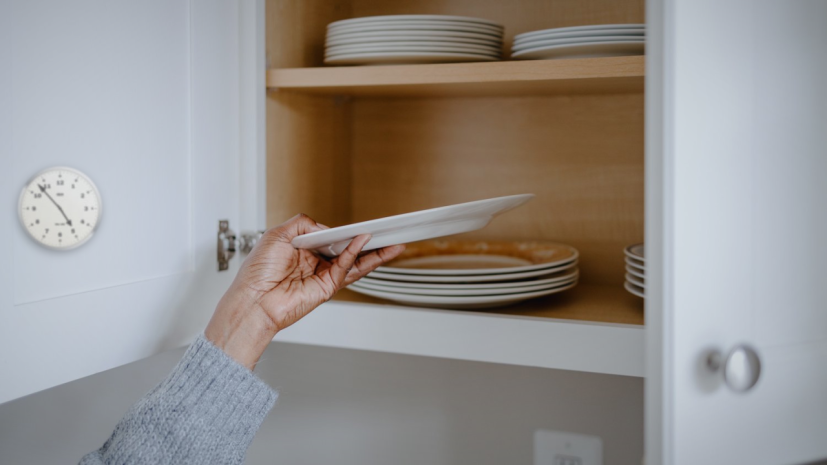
h=4 m=53
